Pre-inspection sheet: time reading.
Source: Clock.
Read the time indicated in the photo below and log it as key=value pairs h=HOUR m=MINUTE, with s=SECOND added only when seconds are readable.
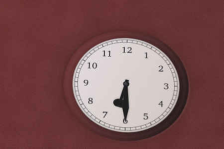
h=6 m=30
